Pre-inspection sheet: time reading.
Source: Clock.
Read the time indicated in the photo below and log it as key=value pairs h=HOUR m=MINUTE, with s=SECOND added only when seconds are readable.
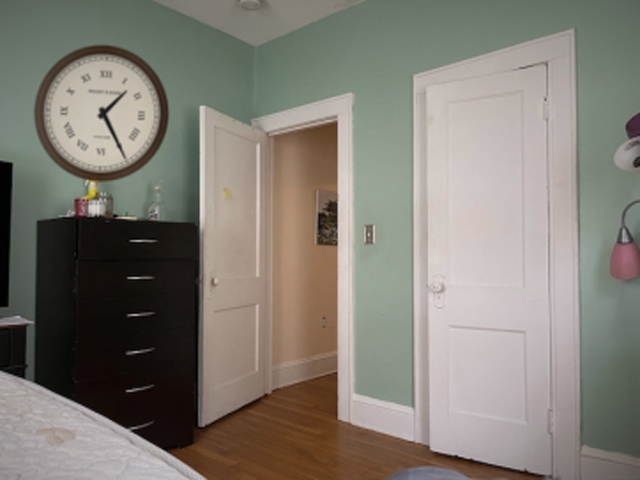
h=1 m=25
